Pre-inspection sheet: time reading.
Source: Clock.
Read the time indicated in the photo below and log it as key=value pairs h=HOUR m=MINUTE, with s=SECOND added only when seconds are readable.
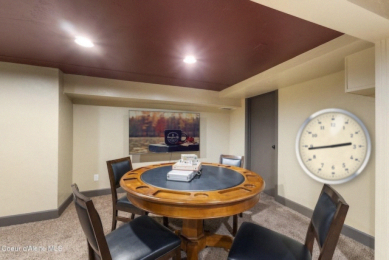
h=2 m=44
